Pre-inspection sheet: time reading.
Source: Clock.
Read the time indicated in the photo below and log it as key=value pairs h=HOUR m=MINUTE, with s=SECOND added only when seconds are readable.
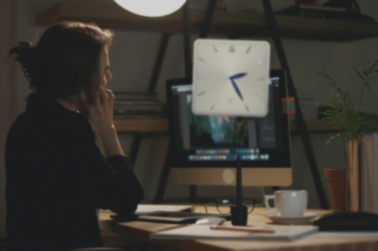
h=2 m=25
